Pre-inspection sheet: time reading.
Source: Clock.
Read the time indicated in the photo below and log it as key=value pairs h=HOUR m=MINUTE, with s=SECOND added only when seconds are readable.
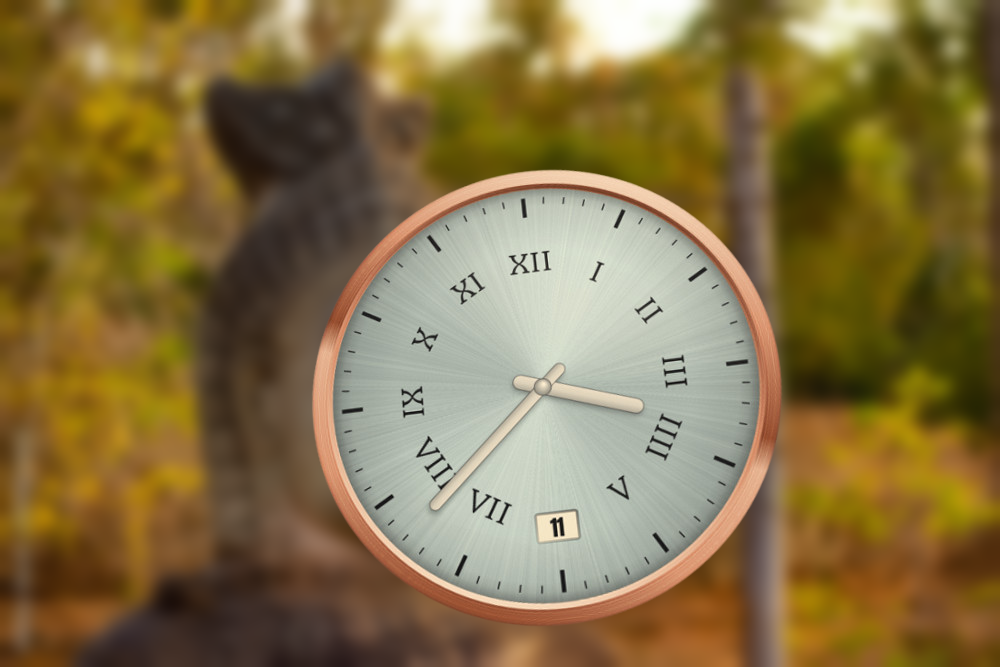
h=3 m=38
